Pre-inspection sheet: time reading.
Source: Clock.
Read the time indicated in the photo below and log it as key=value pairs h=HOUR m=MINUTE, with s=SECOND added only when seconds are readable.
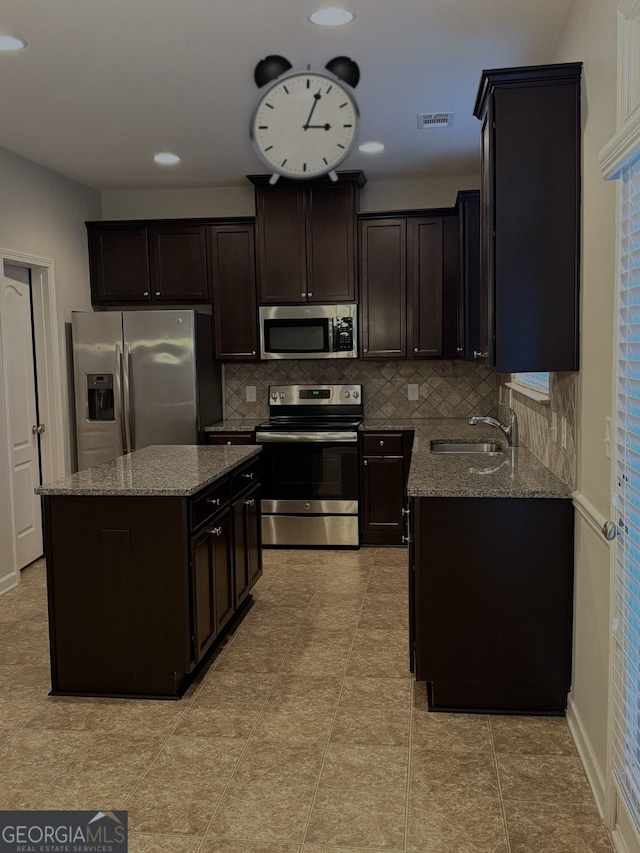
h=3 m=3
